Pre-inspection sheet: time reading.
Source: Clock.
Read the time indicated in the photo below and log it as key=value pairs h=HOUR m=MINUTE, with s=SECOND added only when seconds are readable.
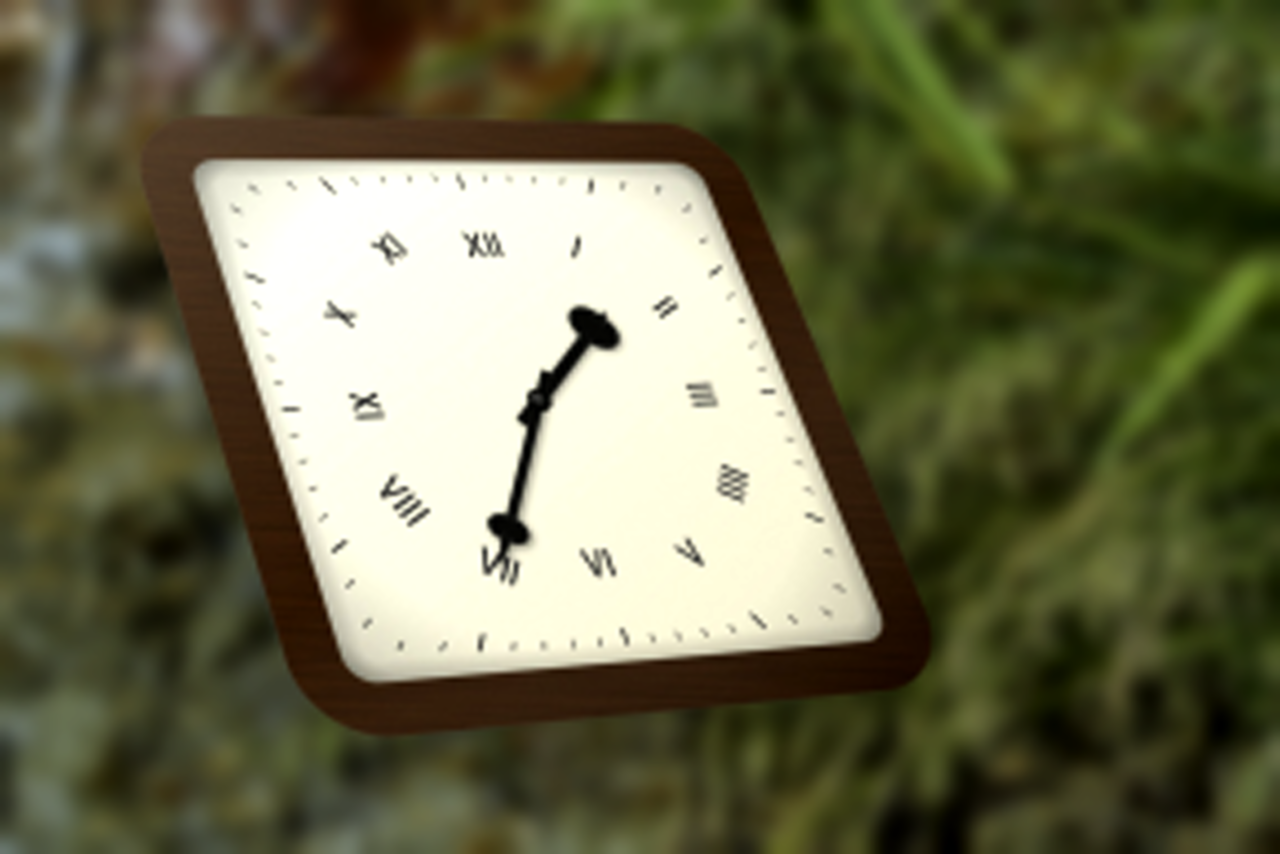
h=1 m=35
